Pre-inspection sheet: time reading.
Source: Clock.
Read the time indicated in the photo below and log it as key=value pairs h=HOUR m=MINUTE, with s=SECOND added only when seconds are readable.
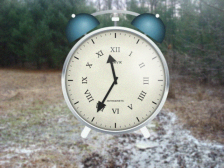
h=11 m=35
